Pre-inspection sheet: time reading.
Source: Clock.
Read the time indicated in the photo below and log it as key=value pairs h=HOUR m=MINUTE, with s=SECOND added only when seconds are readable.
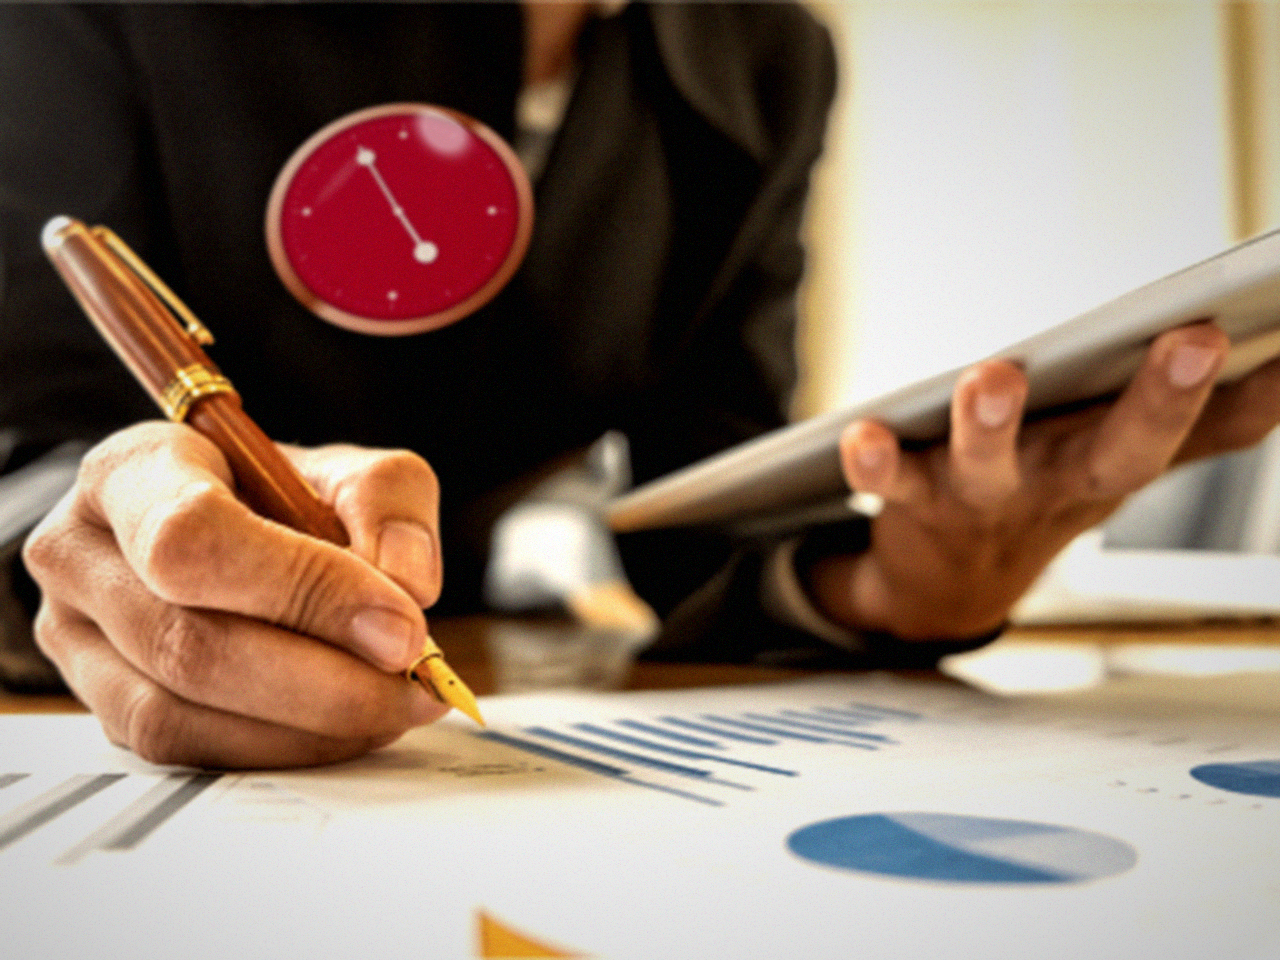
h=4 m=55
